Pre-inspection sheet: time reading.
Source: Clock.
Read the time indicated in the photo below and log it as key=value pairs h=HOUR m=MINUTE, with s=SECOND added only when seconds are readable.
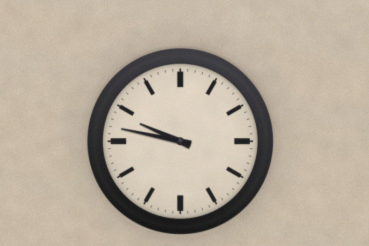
h=9 m=47
